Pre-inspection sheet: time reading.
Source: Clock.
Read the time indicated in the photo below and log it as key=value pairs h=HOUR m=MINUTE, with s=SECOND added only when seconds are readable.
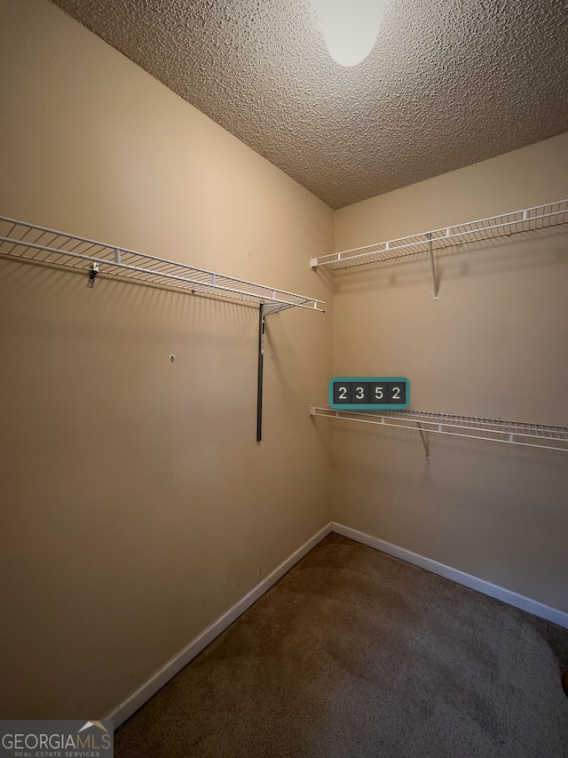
h=23 m=52
